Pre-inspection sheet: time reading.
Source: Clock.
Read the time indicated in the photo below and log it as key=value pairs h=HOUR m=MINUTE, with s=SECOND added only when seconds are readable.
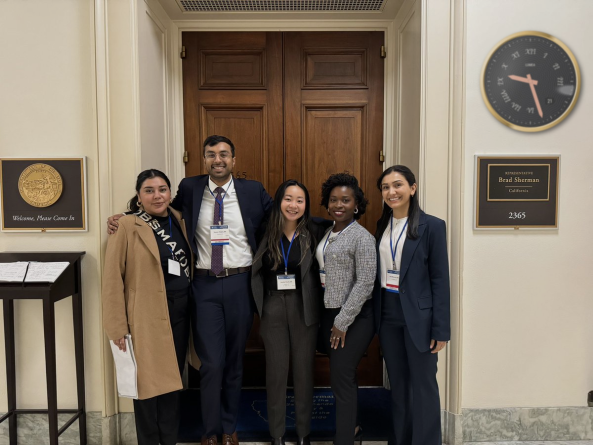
h=9 m=27
